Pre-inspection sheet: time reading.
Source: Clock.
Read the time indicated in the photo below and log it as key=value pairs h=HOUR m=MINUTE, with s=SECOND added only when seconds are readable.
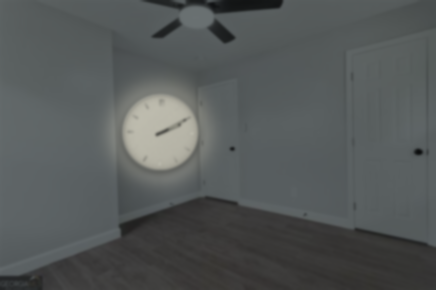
h=2 m=10
